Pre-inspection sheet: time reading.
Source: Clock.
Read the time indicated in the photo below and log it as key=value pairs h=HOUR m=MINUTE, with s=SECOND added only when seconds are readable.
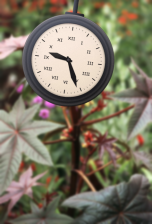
h=9 m=26
